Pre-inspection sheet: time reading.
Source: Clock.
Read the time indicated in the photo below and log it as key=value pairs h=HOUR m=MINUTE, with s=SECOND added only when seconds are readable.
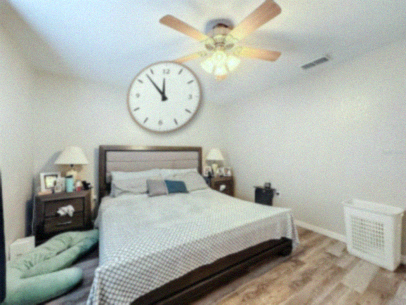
h=11 m=53
